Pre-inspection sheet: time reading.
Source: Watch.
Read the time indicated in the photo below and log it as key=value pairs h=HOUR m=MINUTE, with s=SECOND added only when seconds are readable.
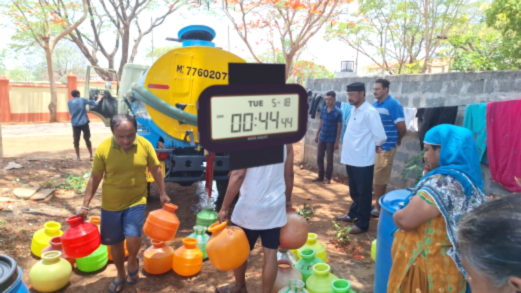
h=0 m=44 s=44
